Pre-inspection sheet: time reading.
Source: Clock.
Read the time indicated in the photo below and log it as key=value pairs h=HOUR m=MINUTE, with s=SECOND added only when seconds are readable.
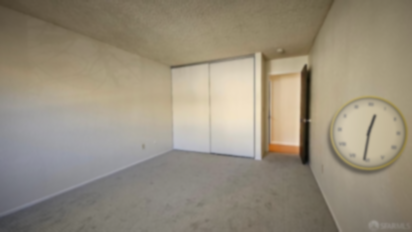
h=12 m=31
